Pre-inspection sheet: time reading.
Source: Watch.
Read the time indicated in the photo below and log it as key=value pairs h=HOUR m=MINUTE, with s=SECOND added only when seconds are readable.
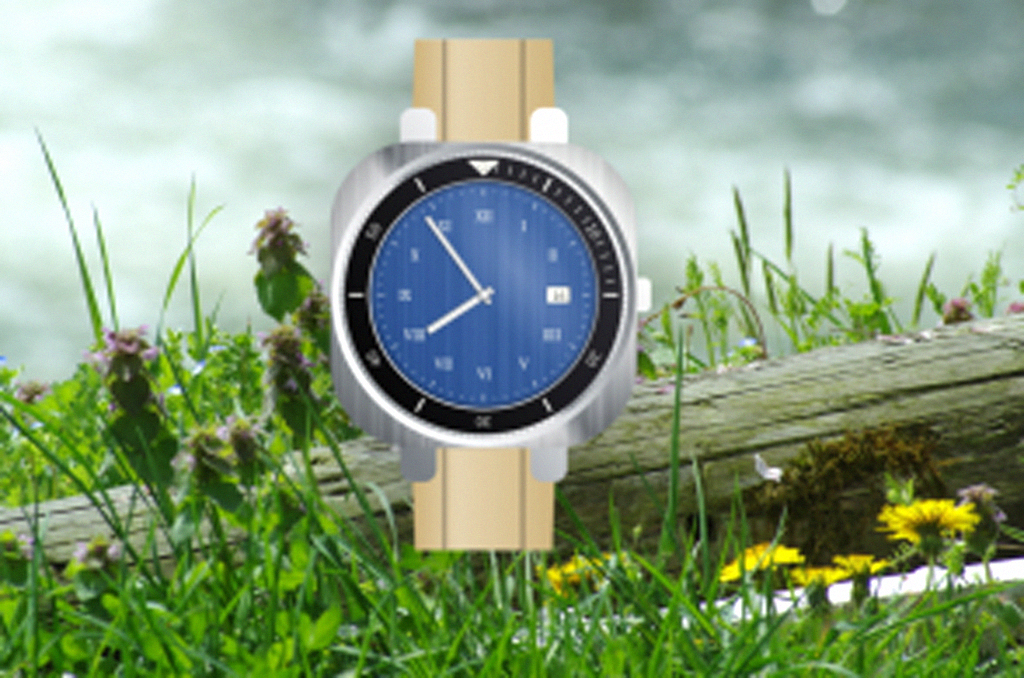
h=7 m=54
